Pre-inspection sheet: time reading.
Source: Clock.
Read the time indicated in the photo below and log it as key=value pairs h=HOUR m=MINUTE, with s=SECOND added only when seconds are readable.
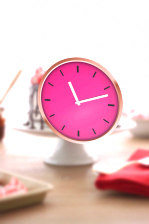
h=11 m=12
